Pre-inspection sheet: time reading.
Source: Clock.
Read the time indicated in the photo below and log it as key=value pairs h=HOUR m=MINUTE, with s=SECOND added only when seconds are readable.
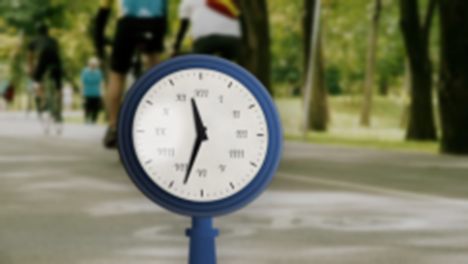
h=11 m=33
